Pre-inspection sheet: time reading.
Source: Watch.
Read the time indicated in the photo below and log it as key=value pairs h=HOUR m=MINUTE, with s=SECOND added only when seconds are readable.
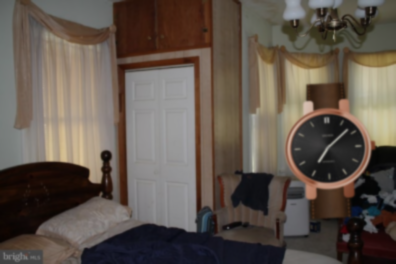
h=7 m=8
